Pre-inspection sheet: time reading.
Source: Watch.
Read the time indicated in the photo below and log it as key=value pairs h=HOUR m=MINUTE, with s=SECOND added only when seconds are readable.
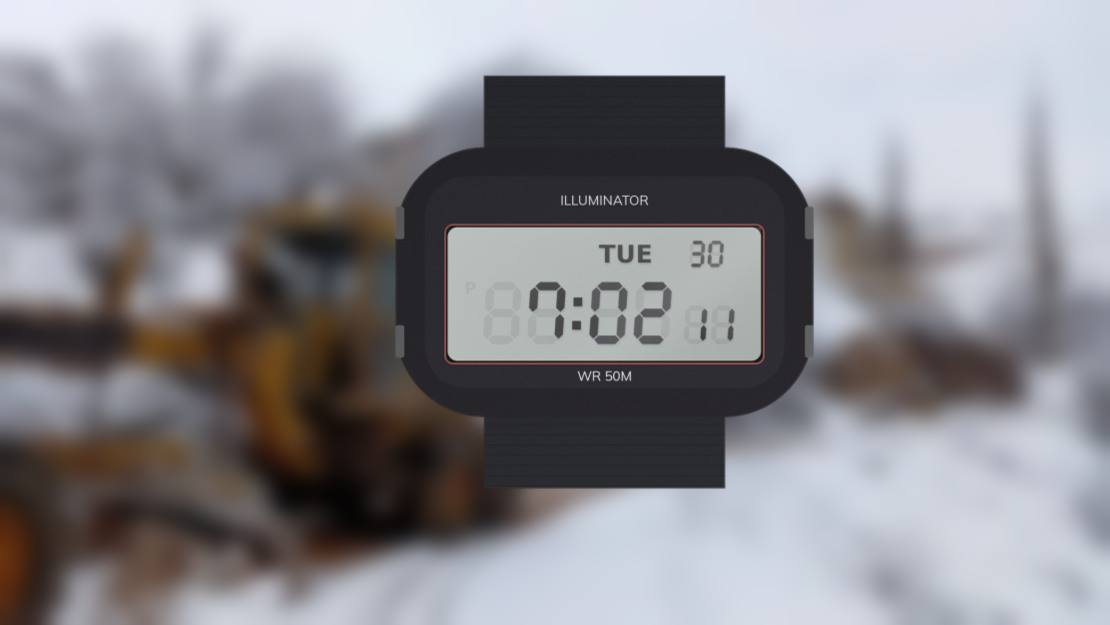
h=7 m=2 s=11
